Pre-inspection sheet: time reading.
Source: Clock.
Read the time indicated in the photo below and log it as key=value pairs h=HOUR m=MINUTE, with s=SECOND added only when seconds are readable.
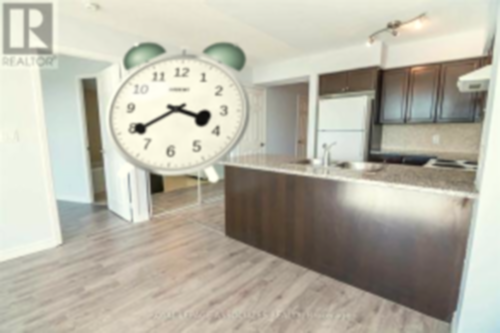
h=3 m=39
